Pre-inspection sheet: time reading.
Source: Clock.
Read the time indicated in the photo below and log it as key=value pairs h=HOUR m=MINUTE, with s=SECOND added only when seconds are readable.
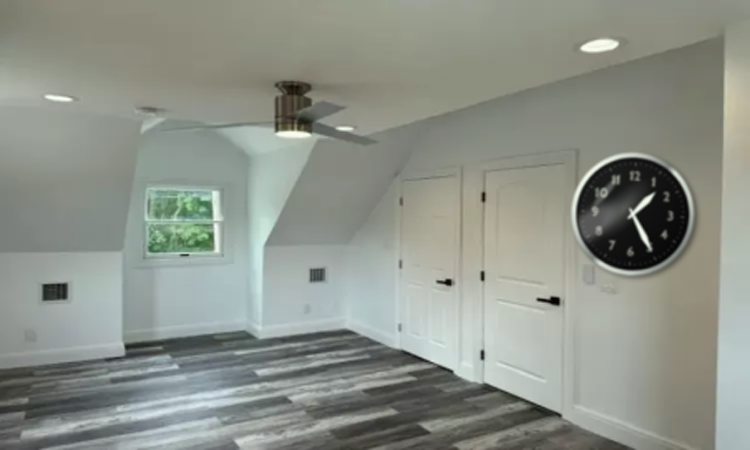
h=1 m=25
